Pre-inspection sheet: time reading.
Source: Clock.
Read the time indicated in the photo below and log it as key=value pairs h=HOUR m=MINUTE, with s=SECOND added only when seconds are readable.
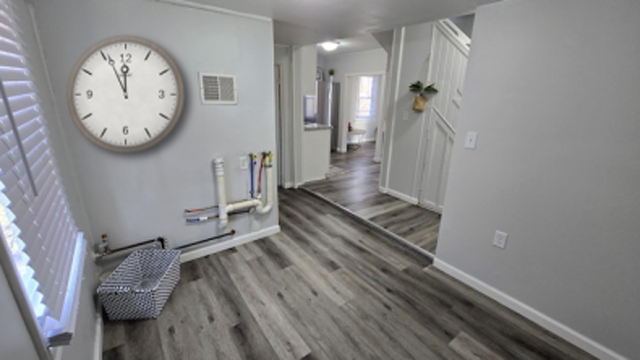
h=11 m=56
